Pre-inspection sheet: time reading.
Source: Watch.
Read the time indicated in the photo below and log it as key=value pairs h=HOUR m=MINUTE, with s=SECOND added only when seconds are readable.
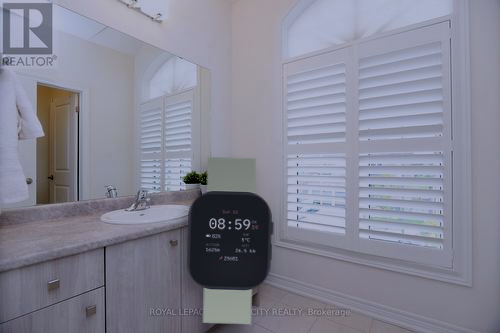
h=8 m=59
